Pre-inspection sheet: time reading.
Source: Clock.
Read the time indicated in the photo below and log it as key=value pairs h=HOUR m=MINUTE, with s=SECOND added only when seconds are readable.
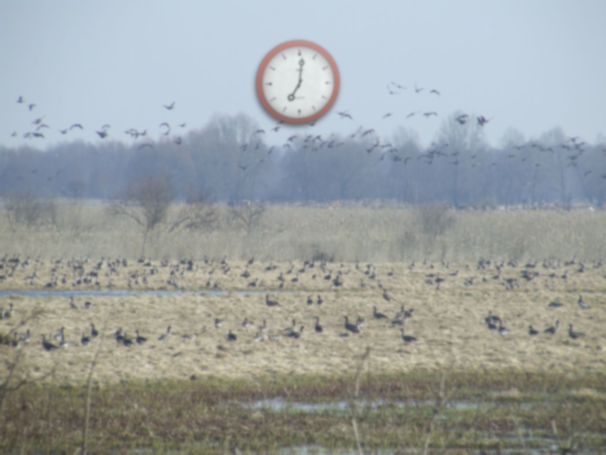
h=7 m=1
